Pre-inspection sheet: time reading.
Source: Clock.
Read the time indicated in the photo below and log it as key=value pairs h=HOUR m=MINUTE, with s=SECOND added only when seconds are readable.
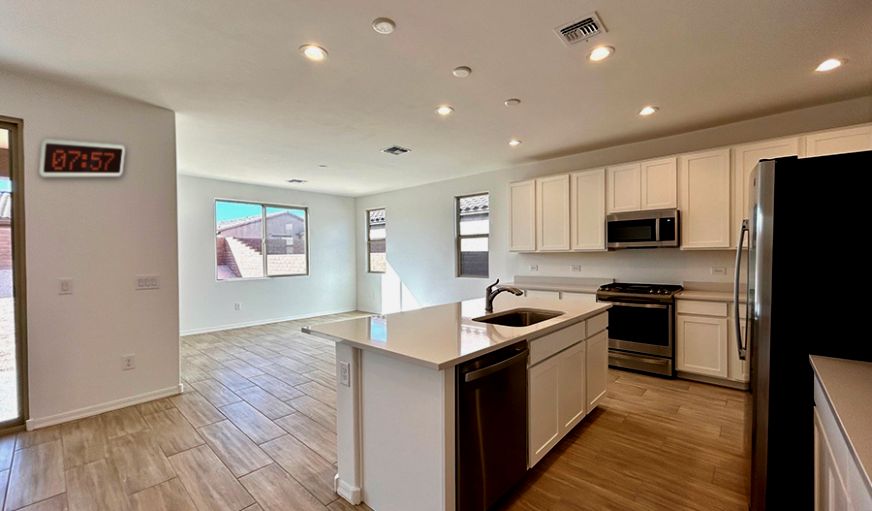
h=7 m=57
